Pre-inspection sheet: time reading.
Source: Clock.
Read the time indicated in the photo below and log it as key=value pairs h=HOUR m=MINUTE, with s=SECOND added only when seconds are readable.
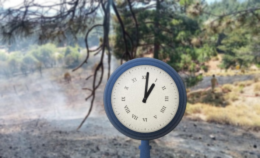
h=1 m=1
